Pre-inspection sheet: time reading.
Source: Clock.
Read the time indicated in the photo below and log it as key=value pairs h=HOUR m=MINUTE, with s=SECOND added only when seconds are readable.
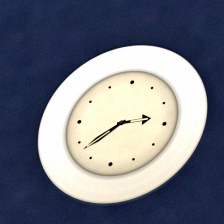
h=2 m=38
